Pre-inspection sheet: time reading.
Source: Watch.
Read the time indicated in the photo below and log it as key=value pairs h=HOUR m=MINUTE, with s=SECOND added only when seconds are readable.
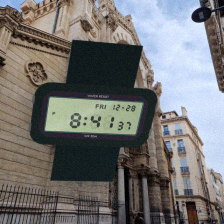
h=8 m=41 s=37
